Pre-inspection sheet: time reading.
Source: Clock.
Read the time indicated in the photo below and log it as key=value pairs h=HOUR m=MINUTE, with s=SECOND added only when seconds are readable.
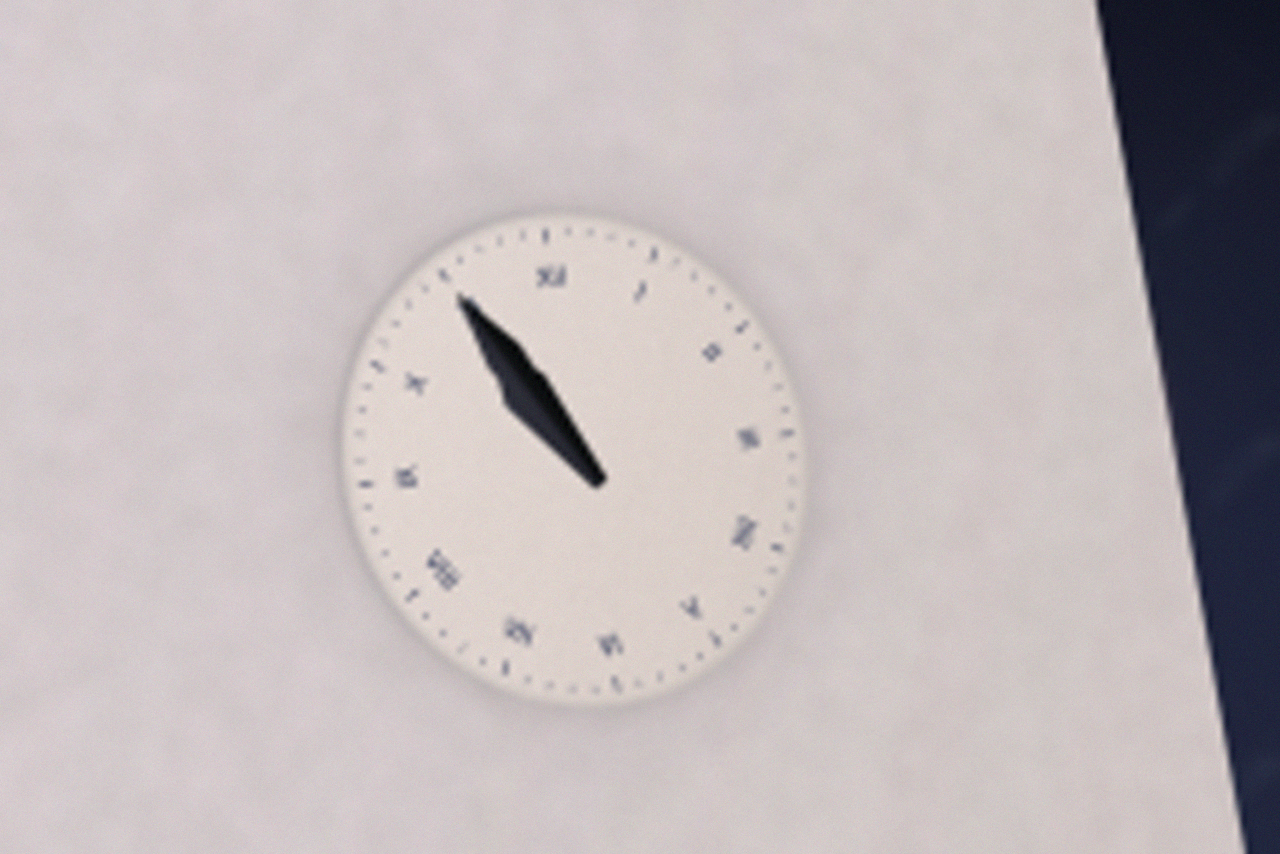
h=10 m=55
